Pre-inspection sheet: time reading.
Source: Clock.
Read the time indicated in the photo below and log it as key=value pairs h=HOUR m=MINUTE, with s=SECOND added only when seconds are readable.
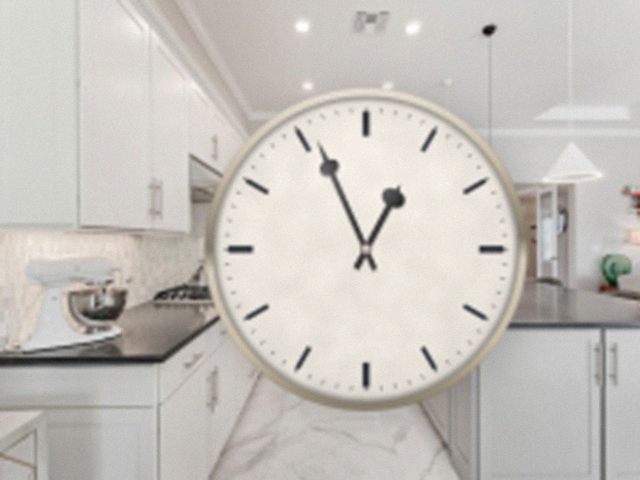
h=12 m=56
